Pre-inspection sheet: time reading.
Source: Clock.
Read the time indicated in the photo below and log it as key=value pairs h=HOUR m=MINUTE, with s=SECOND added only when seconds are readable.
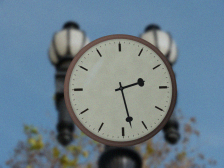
h=2 m=28
